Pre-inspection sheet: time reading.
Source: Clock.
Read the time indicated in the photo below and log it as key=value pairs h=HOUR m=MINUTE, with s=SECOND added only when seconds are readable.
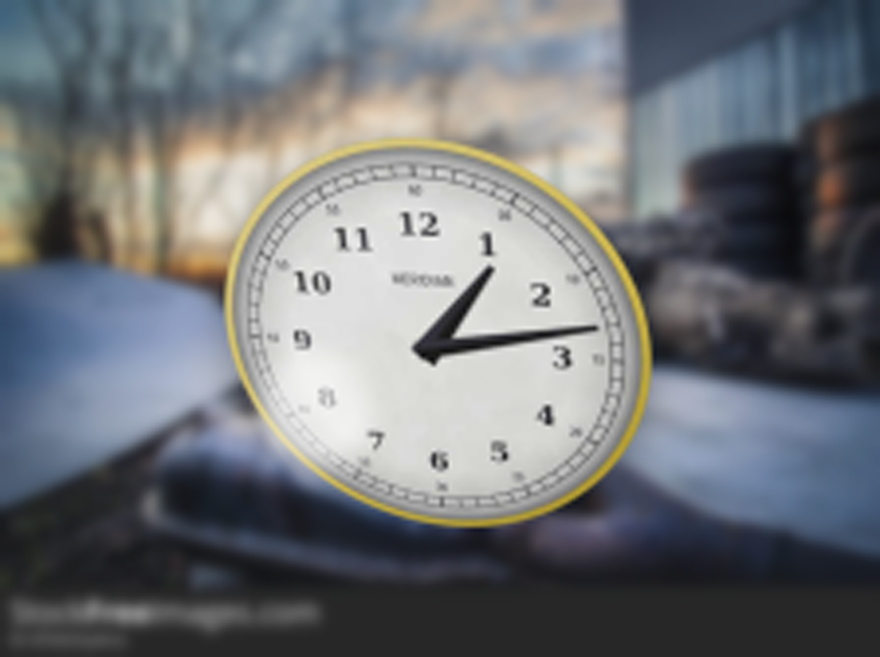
h=1 m=13
